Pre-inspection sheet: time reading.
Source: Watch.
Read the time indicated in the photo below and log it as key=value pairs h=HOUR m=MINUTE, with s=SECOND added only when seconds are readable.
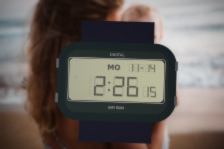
h=2 m=26 s=15
